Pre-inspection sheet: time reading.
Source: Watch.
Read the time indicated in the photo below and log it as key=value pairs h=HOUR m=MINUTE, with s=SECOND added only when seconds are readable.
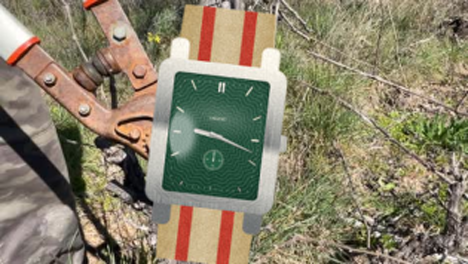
h=9 m=18
